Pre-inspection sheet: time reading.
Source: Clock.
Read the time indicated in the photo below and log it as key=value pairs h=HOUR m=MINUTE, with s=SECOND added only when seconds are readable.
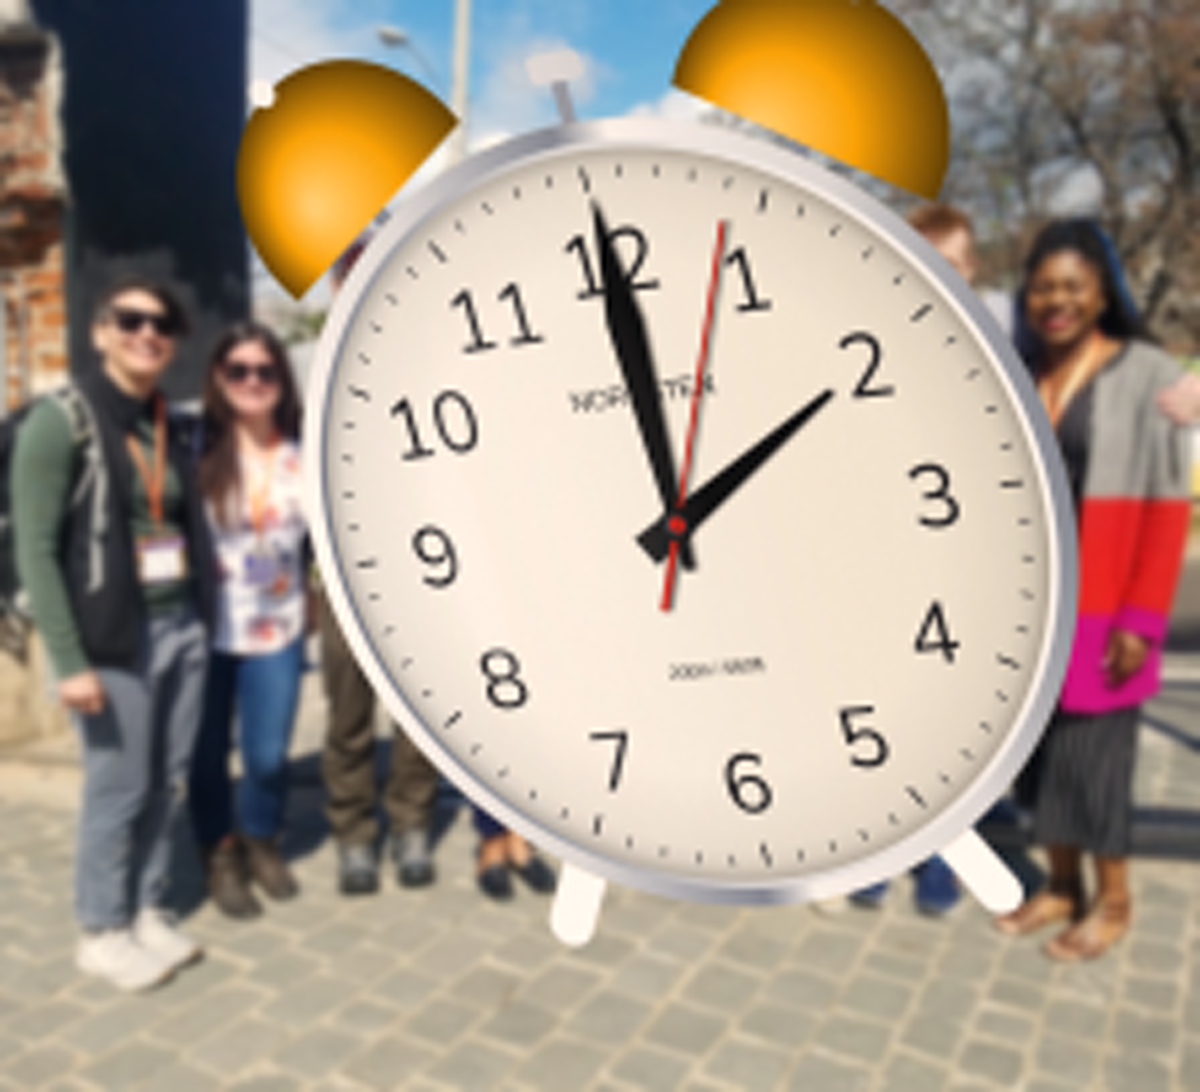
h=2 m=0 s=4
